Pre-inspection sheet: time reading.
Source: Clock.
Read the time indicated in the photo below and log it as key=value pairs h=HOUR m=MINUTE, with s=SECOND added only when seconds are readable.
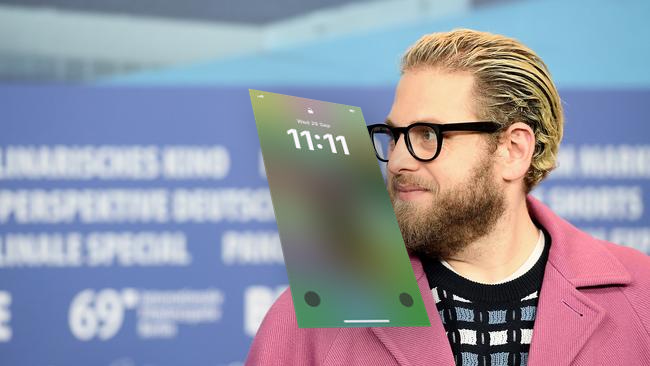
h=11 m=11
